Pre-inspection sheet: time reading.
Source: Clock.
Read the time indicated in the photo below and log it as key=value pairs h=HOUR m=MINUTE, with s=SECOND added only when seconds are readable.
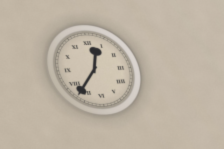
h=12 m=37
